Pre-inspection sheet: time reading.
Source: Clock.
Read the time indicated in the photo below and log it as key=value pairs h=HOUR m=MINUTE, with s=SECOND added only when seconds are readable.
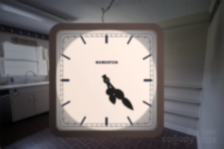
h=5 m=23
